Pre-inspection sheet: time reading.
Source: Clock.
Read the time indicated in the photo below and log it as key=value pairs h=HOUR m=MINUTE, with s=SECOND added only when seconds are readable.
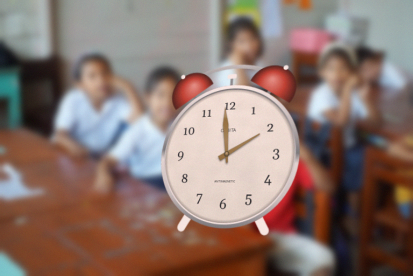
h=1 m=59
